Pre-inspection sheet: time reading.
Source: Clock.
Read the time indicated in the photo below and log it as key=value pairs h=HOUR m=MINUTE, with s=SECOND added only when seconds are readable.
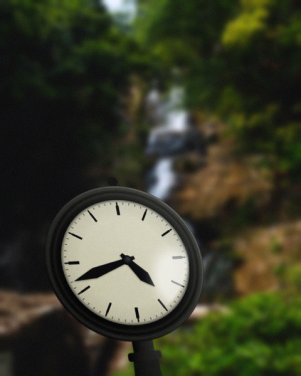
h=4 m=42
